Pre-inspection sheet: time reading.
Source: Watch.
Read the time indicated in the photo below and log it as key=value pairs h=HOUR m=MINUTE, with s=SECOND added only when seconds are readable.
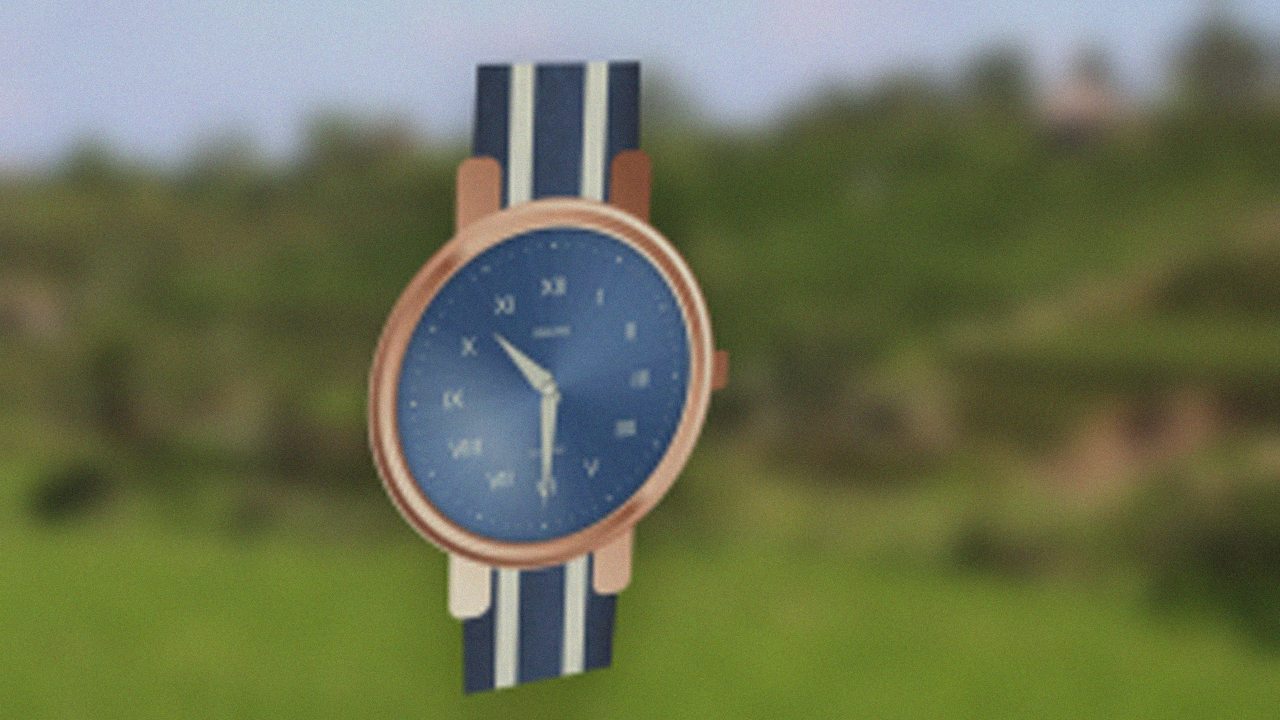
h=10 m=30
